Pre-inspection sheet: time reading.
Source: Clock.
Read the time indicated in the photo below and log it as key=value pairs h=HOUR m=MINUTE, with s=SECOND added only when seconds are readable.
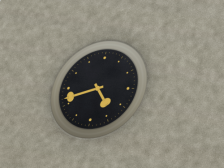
h=4 m=42
